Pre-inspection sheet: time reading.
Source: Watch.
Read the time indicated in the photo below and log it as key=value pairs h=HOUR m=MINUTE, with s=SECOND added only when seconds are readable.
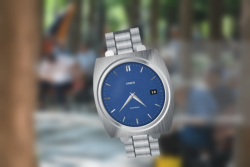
h=4 m=38
